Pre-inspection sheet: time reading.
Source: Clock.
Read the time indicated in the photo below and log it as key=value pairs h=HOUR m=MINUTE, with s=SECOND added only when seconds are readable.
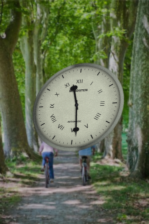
h=11 m=29
